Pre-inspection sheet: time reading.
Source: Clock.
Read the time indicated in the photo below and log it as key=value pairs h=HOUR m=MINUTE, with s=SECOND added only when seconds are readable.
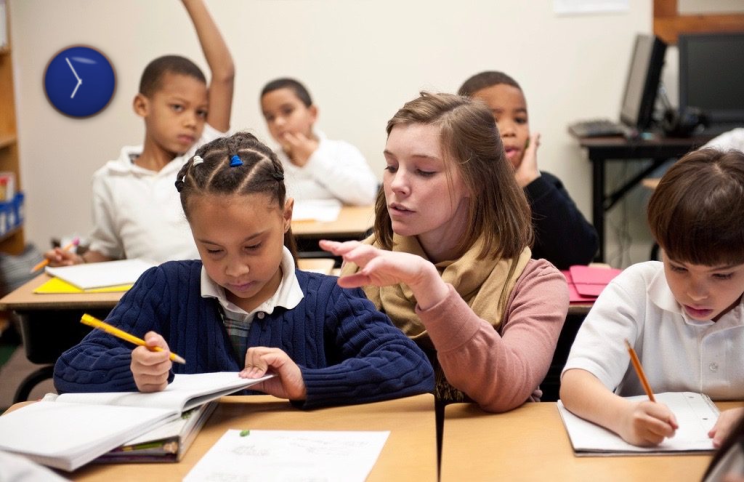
h=6 m=55
